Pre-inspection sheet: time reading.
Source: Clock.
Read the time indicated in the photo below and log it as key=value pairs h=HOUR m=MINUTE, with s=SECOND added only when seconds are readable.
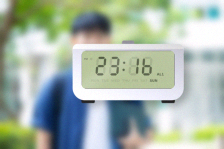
h=23 m=16
